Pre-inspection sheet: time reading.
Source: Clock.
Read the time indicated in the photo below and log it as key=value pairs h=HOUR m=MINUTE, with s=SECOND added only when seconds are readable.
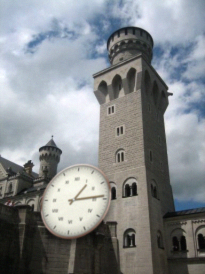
h=1 m=14
